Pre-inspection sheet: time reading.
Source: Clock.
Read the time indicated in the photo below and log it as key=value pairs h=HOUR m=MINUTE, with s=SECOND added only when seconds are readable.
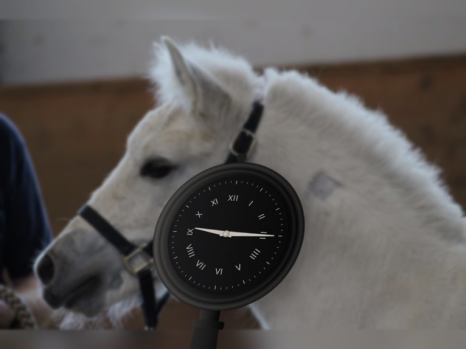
h=9 m=15
